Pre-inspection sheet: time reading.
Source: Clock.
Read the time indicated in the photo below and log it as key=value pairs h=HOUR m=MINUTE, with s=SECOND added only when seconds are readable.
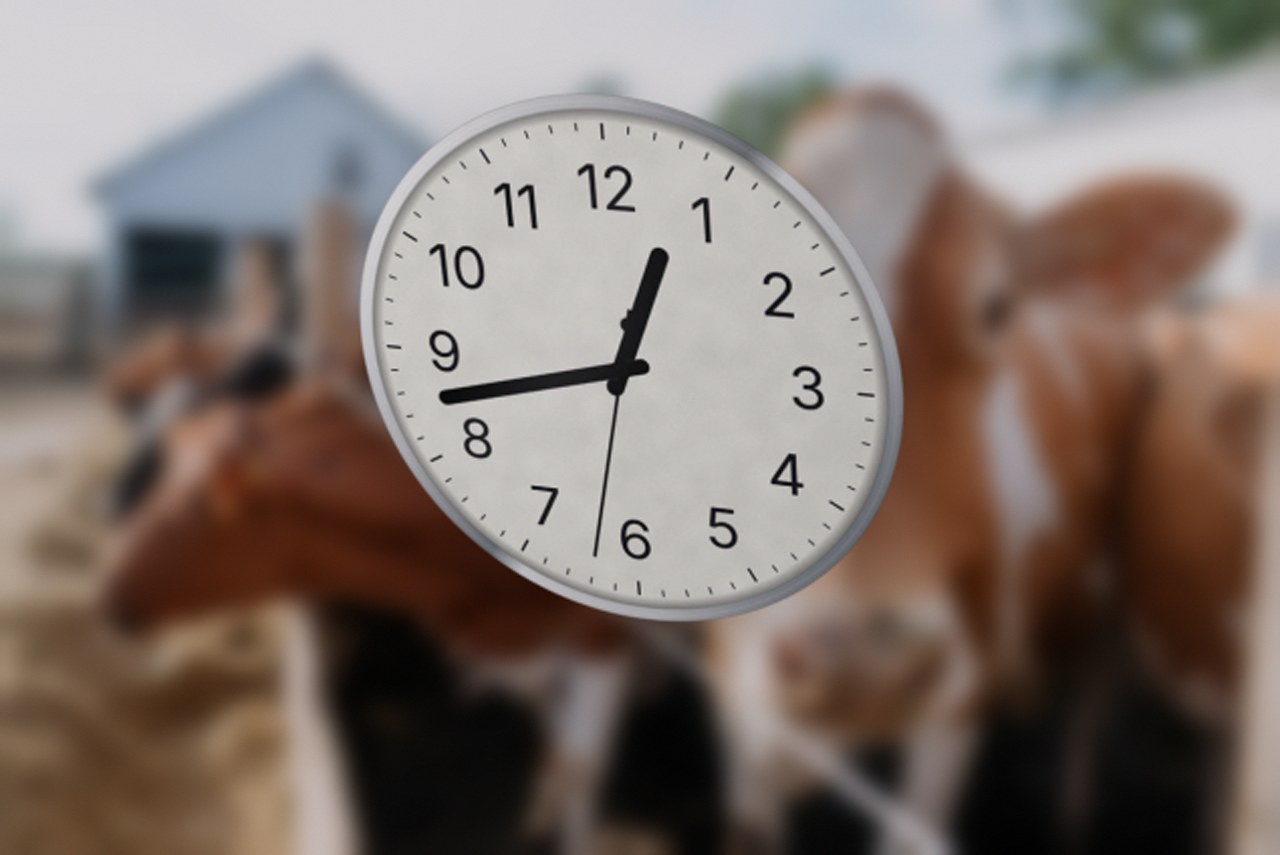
h=12 m=42 s=32
